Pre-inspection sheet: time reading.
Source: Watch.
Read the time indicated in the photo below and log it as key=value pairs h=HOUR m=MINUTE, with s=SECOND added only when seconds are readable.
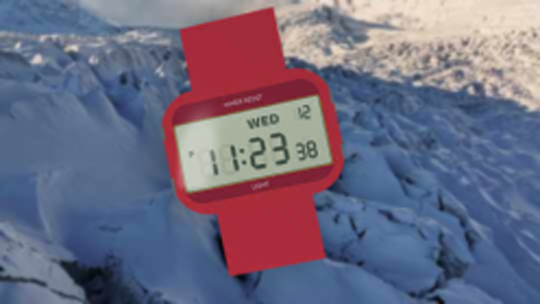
h=11 m=23 s=38
